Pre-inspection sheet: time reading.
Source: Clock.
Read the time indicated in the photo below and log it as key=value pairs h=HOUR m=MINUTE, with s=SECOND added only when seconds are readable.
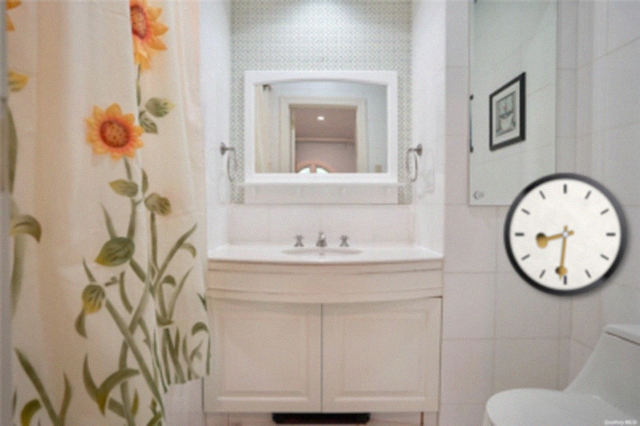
h=8 m=31
